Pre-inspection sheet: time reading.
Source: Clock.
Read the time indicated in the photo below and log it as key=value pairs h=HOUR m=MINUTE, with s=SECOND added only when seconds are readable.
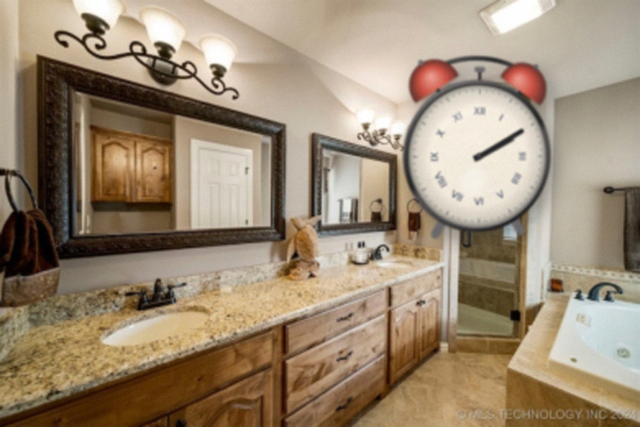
h=2 m=10
